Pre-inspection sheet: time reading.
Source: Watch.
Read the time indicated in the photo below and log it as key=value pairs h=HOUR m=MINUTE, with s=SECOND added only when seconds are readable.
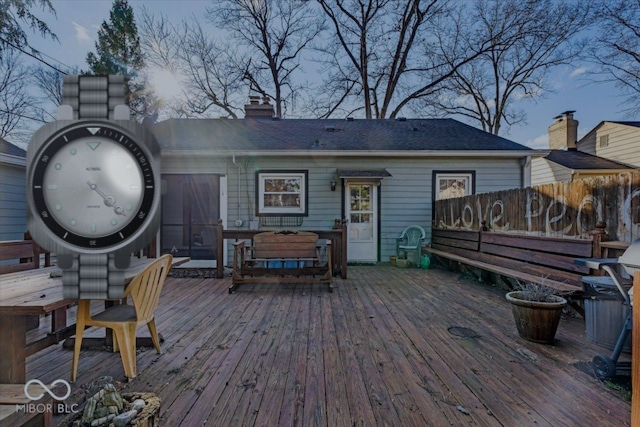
h=4 m=22
